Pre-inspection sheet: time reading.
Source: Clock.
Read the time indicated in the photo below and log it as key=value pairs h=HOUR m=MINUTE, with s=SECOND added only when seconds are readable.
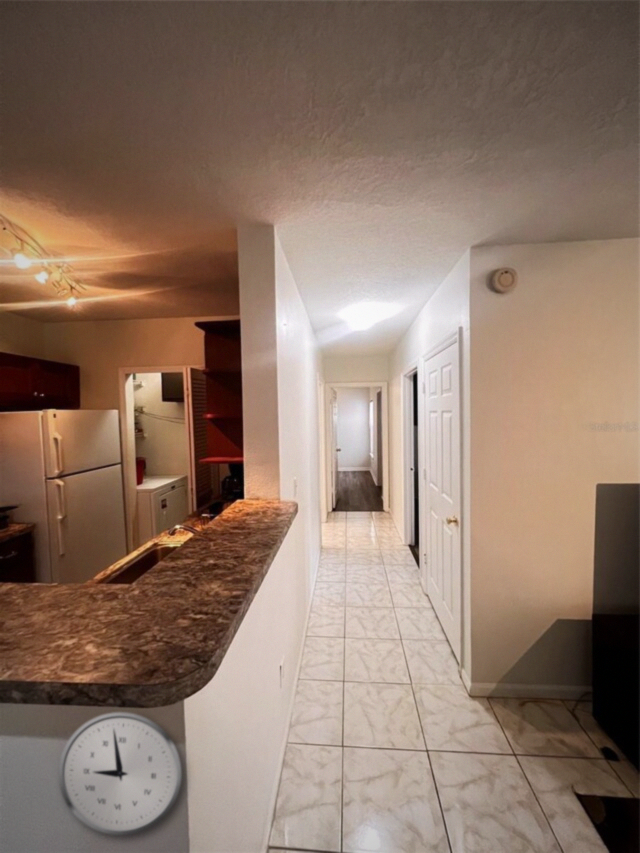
h=8 m=58
